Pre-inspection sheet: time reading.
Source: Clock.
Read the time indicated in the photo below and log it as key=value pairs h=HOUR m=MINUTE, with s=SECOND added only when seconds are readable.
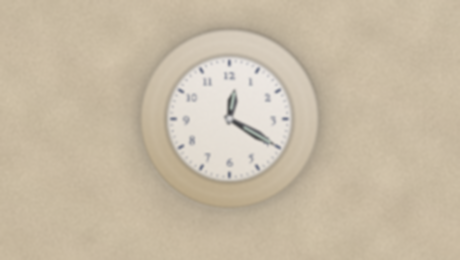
h=12 m=20
